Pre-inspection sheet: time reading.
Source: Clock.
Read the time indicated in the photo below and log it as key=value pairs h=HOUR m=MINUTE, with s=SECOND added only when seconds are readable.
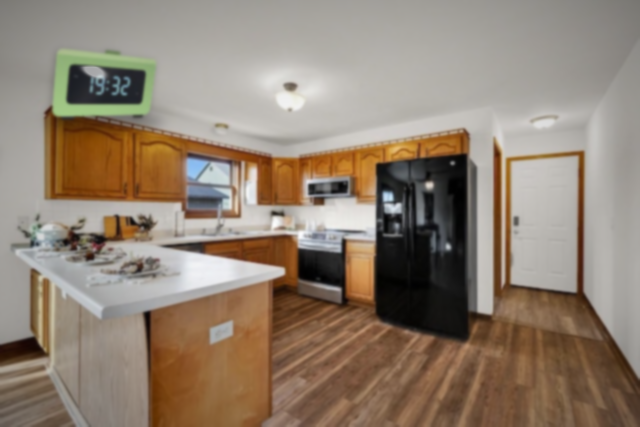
h=19 m=32
